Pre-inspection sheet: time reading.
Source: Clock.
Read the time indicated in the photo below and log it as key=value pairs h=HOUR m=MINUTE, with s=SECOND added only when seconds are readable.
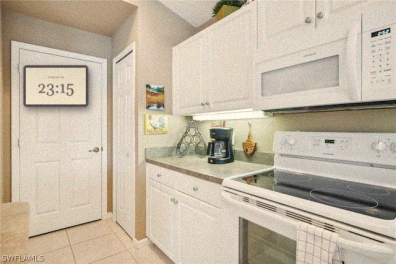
h=23 m=15
